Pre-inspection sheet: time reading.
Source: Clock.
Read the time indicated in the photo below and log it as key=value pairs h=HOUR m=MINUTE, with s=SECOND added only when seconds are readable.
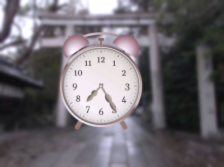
h=7 m=25
